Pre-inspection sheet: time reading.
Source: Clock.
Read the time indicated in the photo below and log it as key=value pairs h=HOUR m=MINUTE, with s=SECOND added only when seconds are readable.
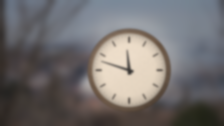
h=11 m=48
